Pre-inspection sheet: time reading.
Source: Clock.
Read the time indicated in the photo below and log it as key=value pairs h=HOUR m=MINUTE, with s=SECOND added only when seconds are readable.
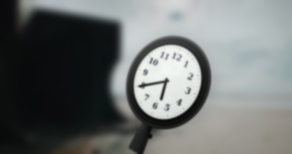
h=5 m=40
